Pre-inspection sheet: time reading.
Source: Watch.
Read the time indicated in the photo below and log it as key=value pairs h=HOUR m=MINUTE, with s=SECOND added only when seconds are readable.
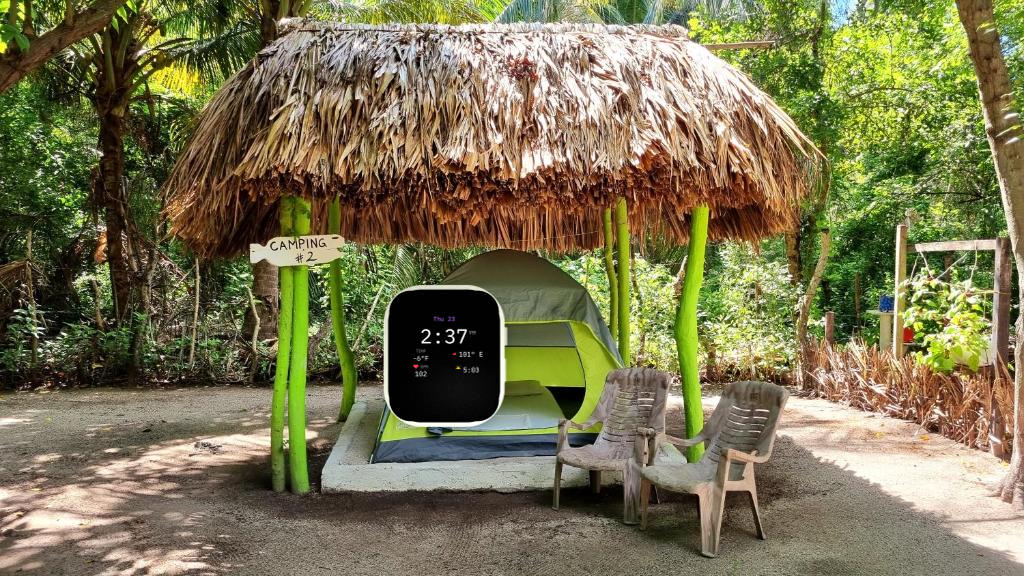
h=2 m=37
